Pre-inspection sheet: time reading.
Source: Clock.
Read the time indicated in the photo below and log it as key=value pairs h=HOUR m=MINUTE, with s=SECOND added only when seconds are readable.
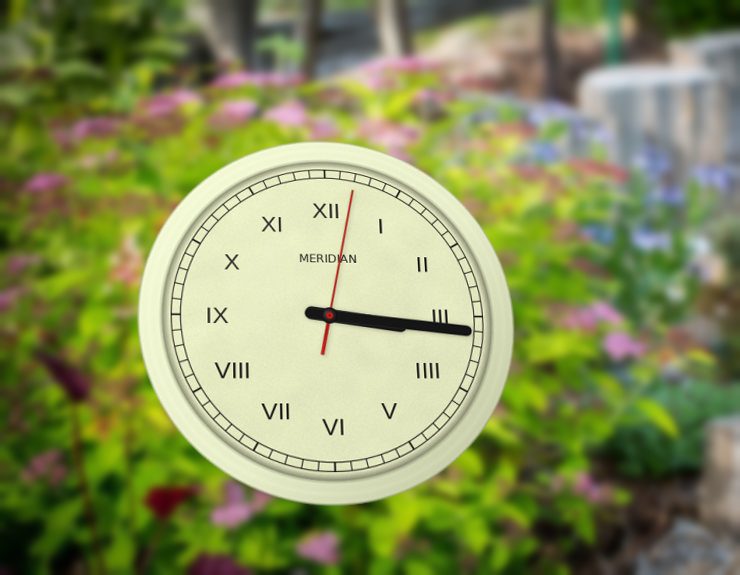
h=3 m=16 s=2
